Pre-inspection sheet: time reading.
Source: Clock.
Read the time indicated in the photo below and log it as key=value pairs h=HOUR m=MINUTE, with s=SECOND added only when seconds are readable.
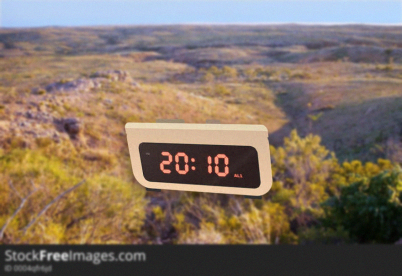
h=20 m=10
